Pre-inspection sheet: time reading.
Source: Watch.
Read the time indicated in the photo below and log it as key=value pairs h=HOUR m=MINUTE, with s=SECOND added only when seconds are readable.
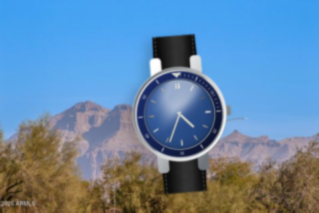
h=4 m=34
